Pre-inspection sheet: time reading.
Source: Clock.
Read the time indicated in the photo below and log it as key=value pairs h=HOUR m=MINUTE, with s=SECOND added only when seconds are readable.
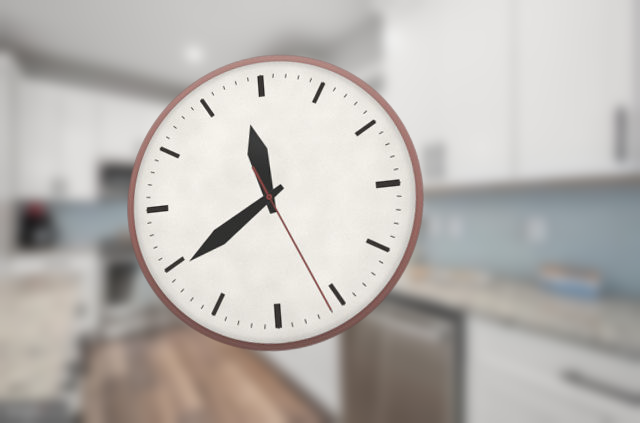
h=11 m=39 s=26
